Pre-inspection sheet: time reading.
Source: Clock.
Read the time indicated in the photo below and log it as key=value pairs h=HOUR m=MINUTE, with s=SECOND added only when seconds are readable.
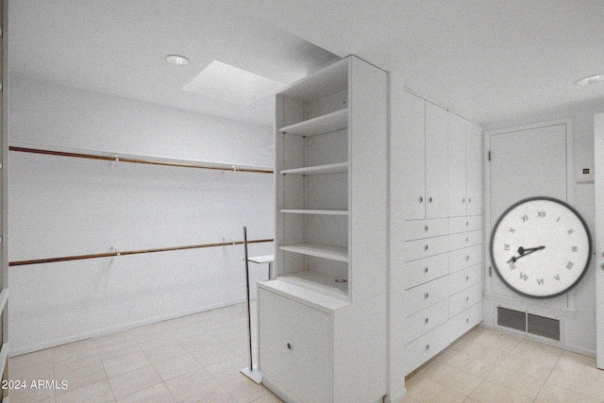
h=8 m=41
